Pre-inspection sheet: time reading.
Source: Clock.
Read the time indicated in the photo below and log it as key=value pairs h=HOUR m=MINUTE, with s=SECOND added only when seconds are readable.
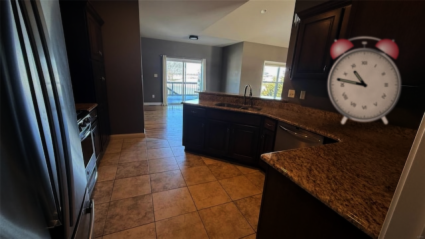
h=10 m=47
